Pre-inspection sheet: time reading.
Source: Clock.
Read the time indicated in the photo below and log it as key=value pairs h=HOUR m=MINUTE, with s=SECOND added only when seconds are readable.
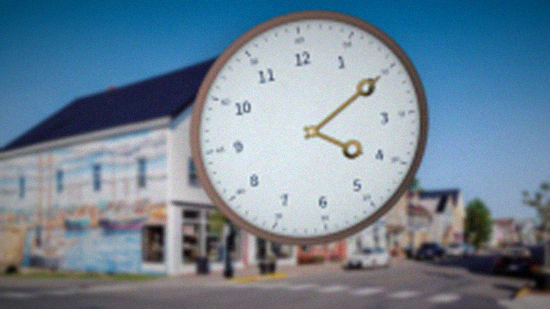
h=4 m=10
